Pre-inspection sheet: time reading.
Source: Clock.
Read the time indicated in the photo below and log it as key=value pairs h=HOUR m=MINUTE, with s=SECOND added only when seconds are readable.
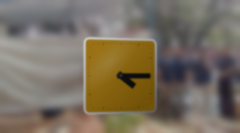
h=4 m=15
